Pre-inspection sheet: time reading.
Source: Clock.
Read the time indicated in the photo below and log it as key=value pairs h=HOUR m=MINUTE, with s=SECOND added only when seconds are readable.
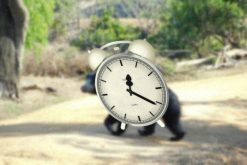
h=12 m=21
